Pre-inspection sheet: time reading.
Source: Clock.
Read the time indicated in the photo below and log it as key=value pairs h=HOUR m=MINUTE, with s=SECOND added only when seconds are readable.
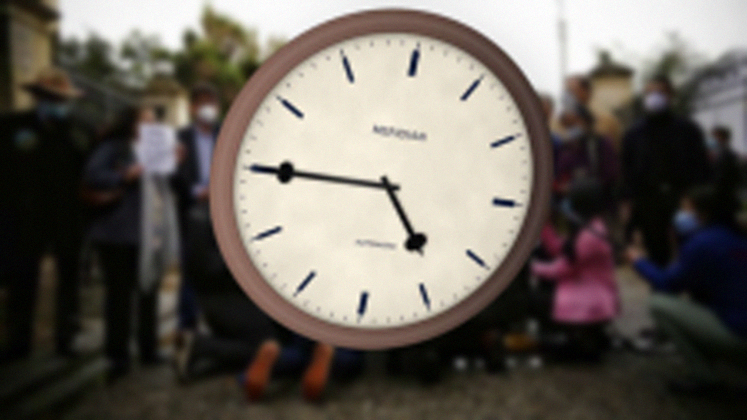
h=4 m=45
